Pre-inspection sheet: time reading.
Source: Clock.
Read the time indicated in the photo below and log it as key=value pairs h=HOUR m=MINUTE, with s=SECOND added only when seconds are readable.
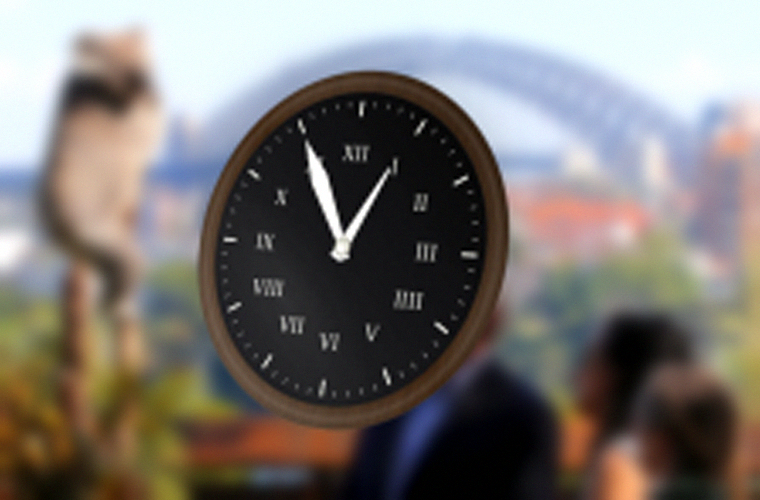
h=12 m=55
